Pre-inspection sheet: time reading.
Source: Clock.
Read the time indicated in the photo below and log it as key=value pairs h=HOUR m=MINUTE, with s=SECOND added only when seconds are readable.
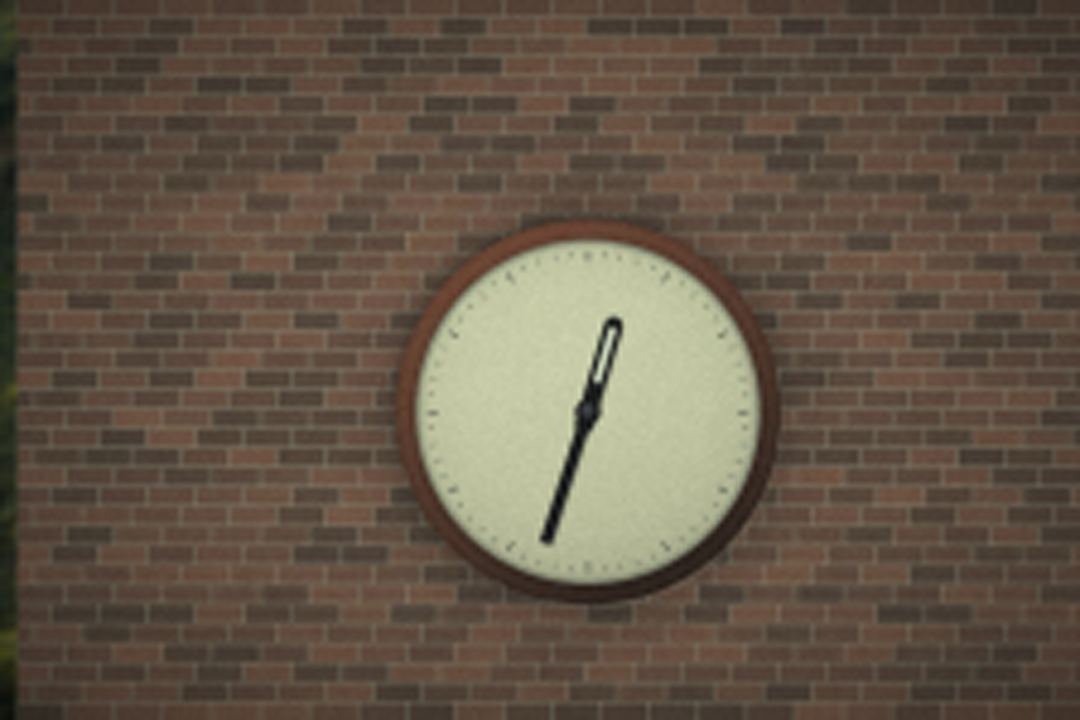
h=12 m=33
